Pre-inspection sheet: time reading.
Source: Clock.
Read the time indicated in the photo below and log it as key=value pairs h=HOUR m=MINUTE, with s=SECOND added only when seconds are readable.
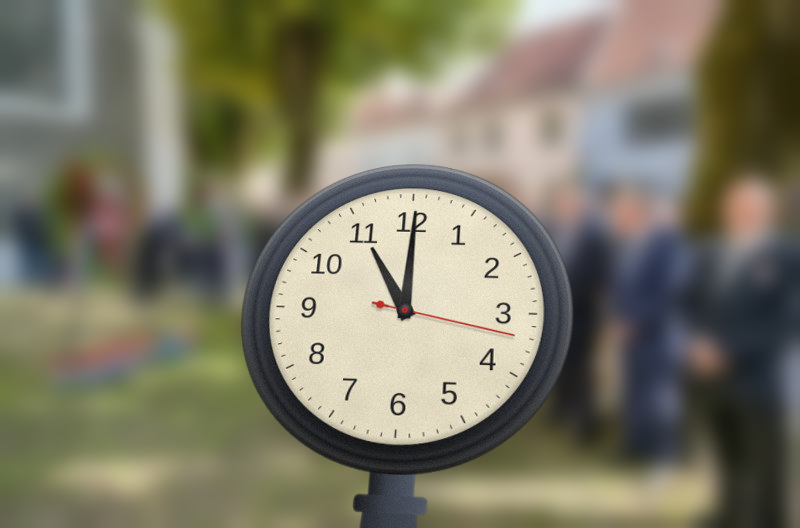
h=11 m=0 s=17
